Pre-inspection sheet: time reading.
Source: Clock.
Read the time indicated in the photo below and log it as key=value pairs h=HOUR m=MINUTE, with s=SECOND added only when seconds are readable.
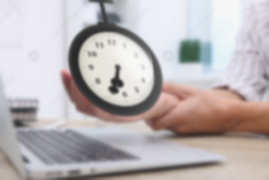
h=6 m=34
